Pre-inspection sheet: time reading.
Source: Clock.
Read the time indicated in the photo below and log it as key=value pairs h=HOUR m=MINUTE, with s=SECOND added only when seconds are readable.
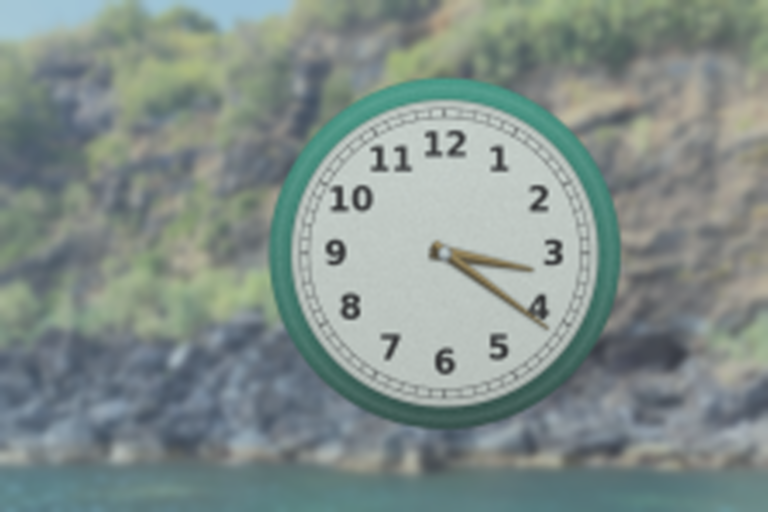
h=3 m=21
